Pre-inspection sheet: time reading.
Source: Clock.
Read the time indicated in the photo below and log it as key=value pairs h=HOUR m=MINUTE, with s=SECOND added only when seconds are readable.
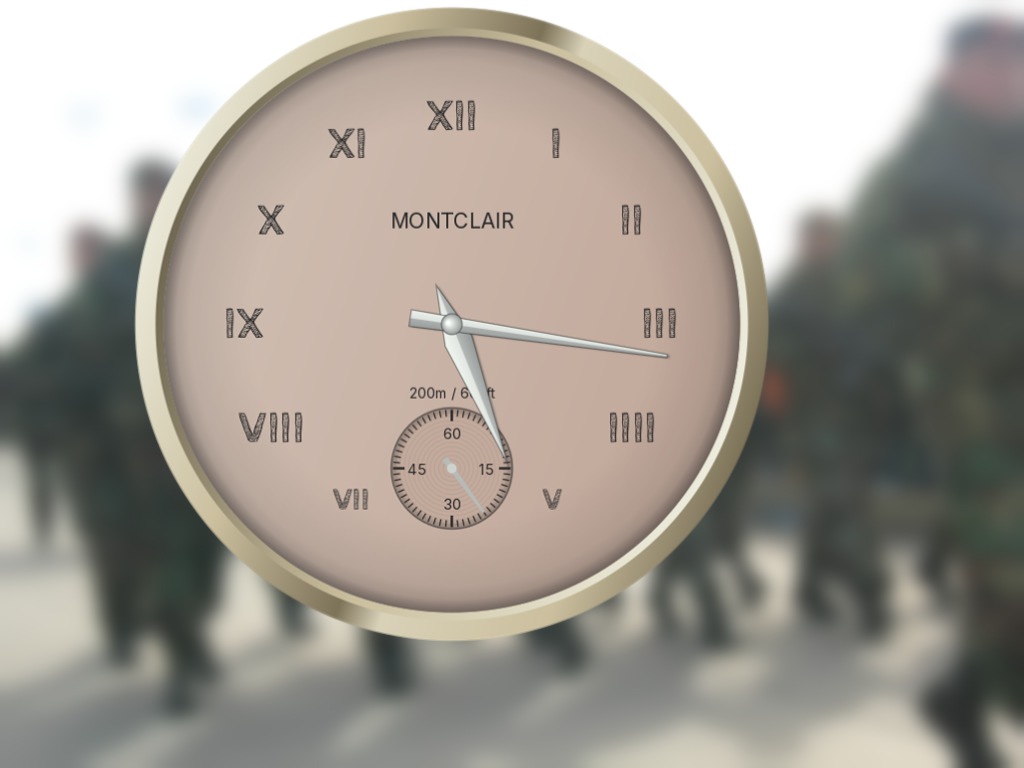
h=5 m=16 s=24
